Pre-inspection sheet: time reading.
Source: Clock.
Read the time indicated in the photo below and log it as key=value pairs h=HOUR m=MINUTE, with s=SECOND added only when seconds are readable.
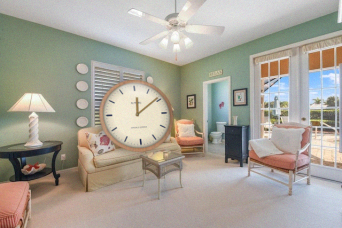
h=12 m=9
